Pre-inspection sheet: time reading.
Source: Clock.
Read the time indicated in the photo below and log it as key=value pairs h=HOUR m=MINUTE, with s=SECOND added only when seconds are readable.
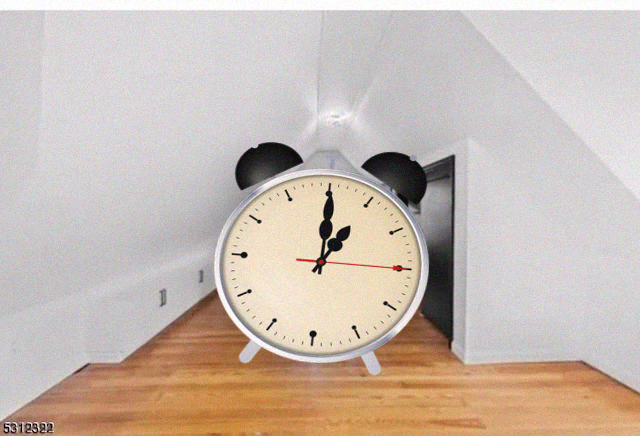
h=1 m=0 s=15
